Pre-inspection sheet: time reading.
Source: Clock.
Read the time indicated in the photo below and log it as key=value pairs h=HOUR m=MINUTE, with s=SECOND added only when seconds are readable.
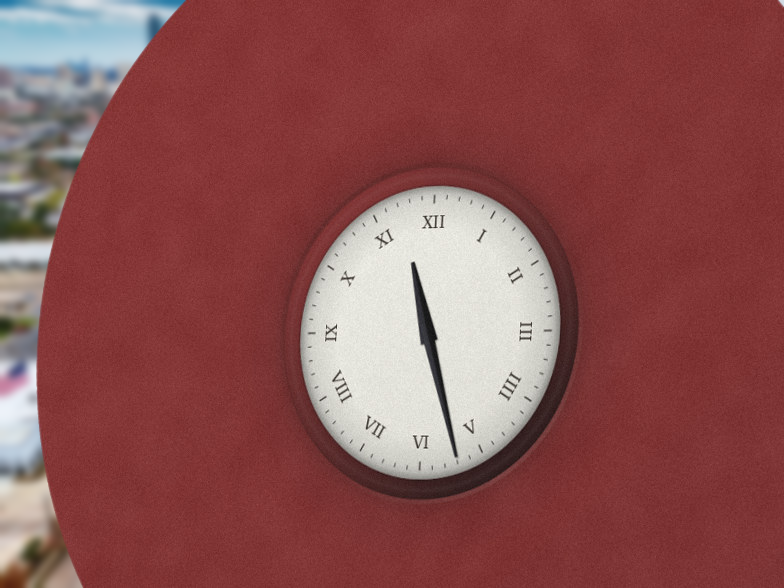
h=11 m=27
